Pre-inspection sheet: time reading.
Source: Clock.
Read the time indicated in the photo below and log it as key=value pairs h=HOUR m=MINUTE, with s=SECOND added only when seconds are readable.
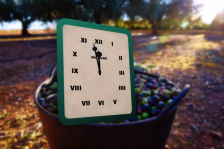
h=11 m=58
